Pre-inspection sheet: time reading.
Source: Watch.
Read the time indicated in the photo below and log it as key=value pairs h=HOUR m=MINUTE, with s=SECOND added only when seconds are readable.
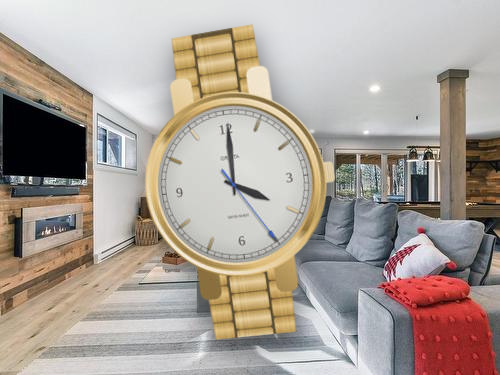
h=4 m=0 s=25
